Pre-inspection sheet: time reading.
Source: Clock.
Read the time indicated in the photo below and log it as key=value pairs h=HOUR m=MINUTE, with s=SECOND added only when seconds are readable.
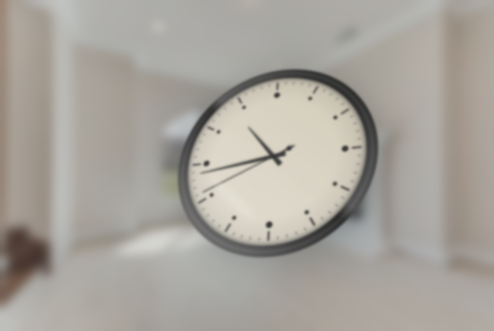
h=10 m=43 s=41
